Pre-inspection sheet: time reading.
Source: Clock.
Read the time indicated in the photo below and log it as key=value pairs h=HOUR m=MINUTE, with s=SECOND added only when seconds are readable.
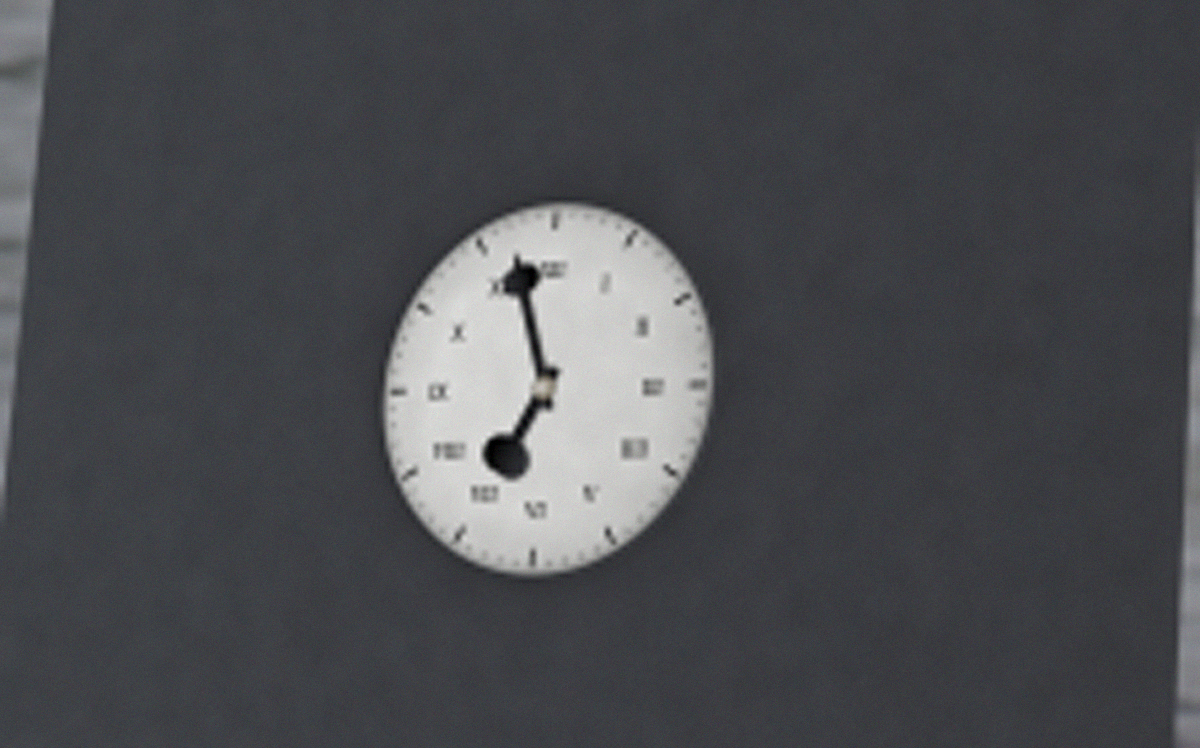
h=6 m=57
